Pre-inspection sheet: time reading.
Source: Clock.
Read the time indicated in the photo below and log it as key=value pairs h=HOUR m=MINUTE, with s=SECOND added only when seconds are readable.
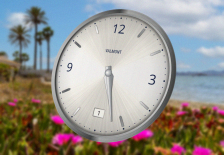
h=5 m=27
